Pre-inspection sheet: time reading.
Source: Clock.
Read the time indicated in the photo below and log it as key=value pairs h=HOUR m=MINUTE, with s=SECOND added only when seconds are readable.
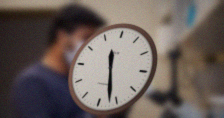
h=11 m=27
